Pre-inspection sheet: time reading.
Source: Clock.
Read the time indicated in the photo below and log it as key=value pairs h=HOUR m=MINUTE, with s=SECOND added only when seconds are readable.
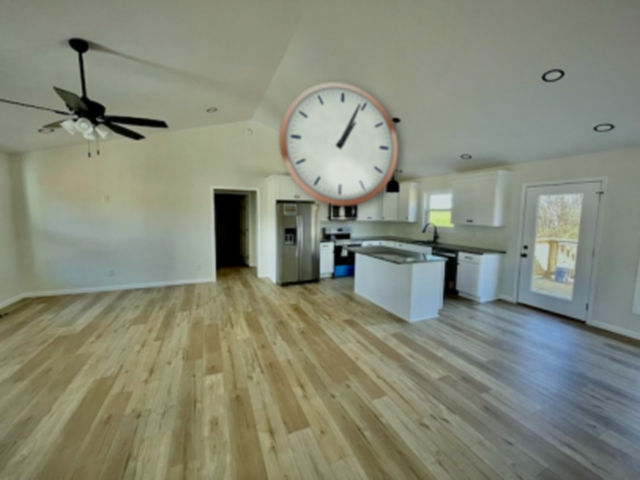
h=1 m=4
